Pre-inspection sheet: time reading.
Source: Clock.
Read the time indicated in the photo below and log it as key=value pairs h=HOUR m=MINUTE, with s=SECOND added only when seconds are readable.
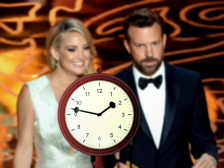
h=1 m=47
